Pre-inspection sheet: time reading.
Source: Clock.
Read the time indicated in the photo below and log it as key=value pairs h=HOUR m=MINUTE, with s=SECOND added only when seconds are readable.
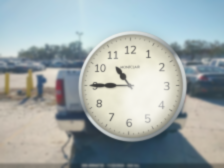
h=10 m=45
